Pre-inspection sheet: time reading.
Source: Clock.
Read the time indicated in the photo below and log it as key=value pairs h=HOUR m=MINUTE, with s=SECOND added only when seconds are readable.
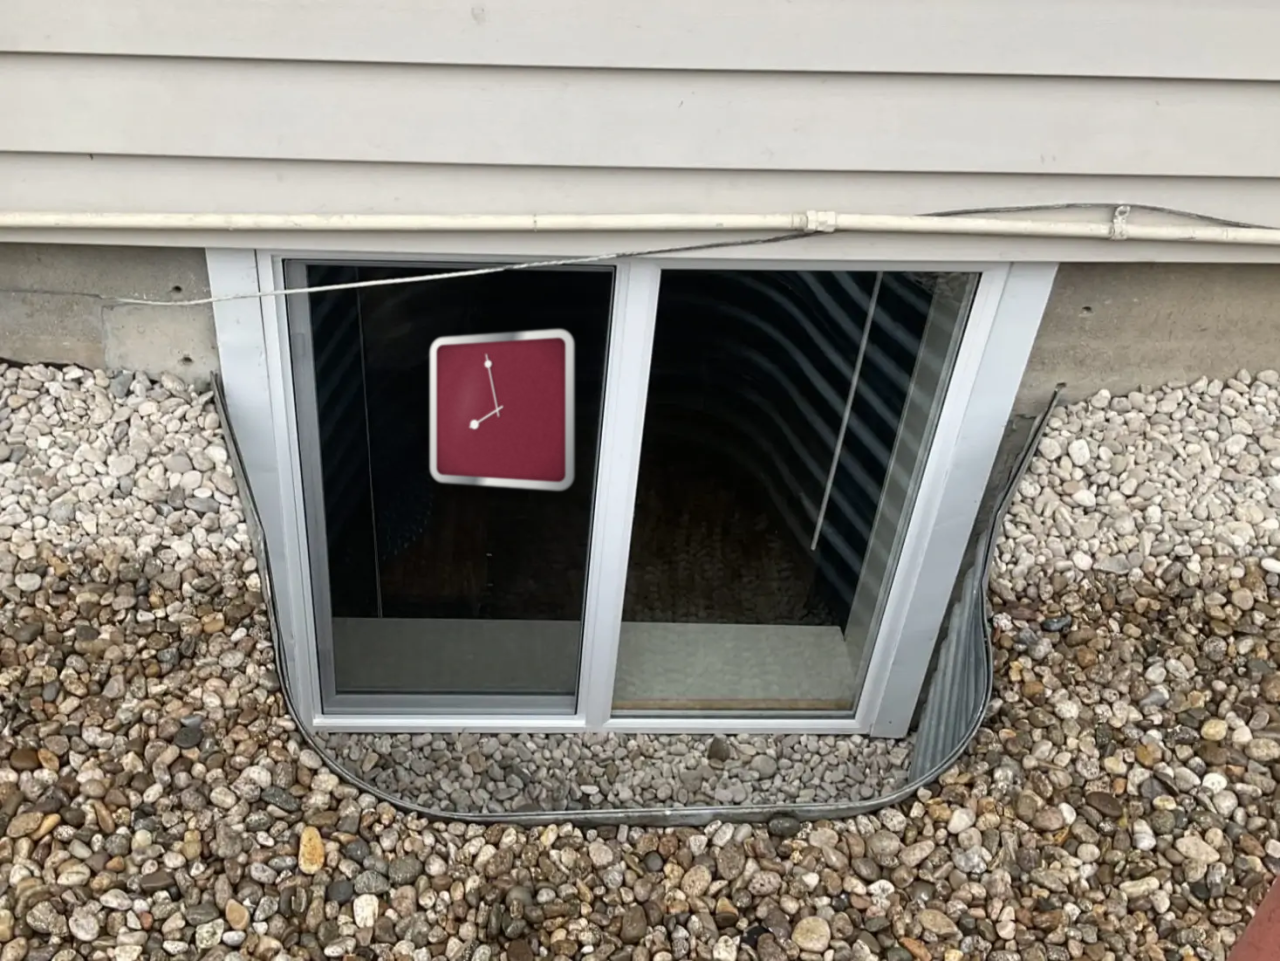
h=7 m=58
